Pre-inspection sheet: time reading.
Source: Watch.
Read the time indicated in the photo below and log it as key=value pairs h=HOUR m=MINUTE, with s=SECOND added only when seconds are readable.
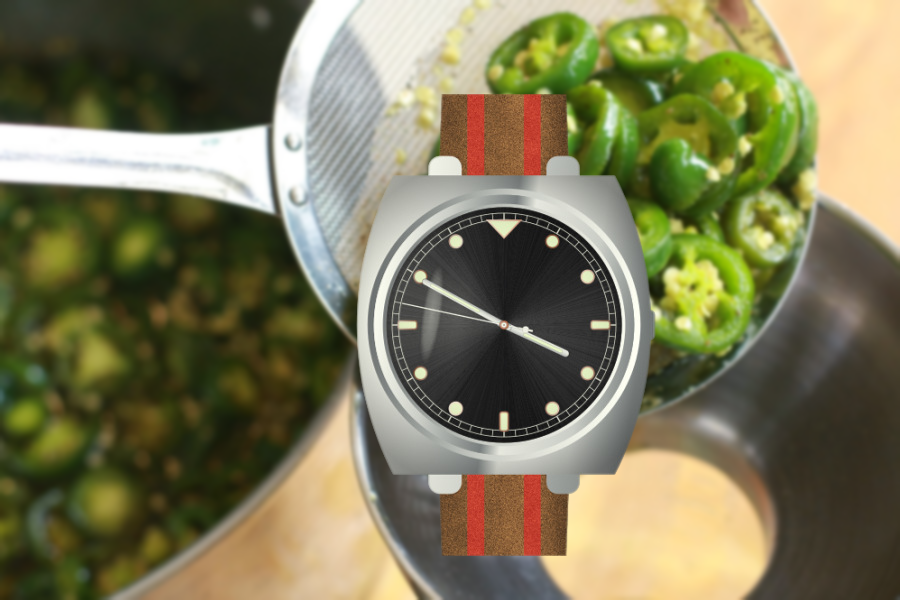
h=3 m=49 s=47
